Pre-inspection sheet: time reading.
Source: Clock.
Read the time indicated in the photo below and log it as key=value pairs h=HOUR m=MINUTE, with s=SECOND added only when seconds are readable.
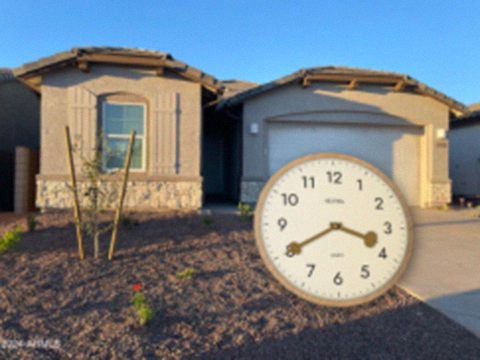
h=3 m=40
